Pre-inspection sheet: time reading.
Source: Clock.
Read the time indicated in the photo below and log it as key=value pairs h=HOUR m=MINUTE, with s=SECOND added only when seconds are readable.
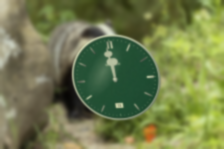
h=11 m=59
